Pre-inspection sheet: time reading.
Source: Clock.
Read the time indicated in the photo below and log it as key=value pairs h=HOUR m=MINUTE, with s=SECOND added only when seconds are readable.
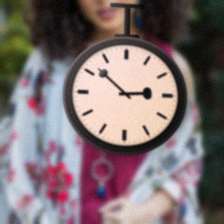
h=2 m=52
